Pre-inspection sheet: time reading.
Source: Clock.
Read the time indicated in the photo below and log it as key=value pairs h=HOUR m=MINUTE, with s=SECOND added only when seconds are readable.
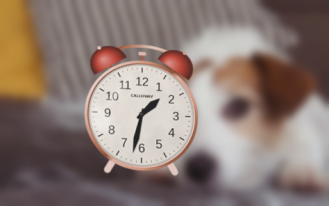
h=1 m=32
